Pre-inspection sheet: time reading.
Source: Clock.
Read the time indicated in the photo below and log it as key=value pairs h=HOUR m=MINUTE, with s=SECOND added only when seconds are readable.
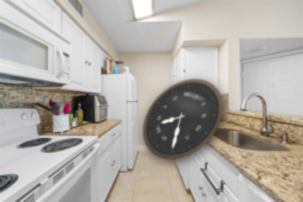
h=8 m=30
